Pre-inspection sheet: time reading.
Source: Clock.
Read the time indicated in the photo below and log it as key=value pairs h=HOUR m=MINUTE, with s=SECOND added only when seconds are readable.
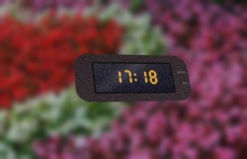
h=17 m=18
